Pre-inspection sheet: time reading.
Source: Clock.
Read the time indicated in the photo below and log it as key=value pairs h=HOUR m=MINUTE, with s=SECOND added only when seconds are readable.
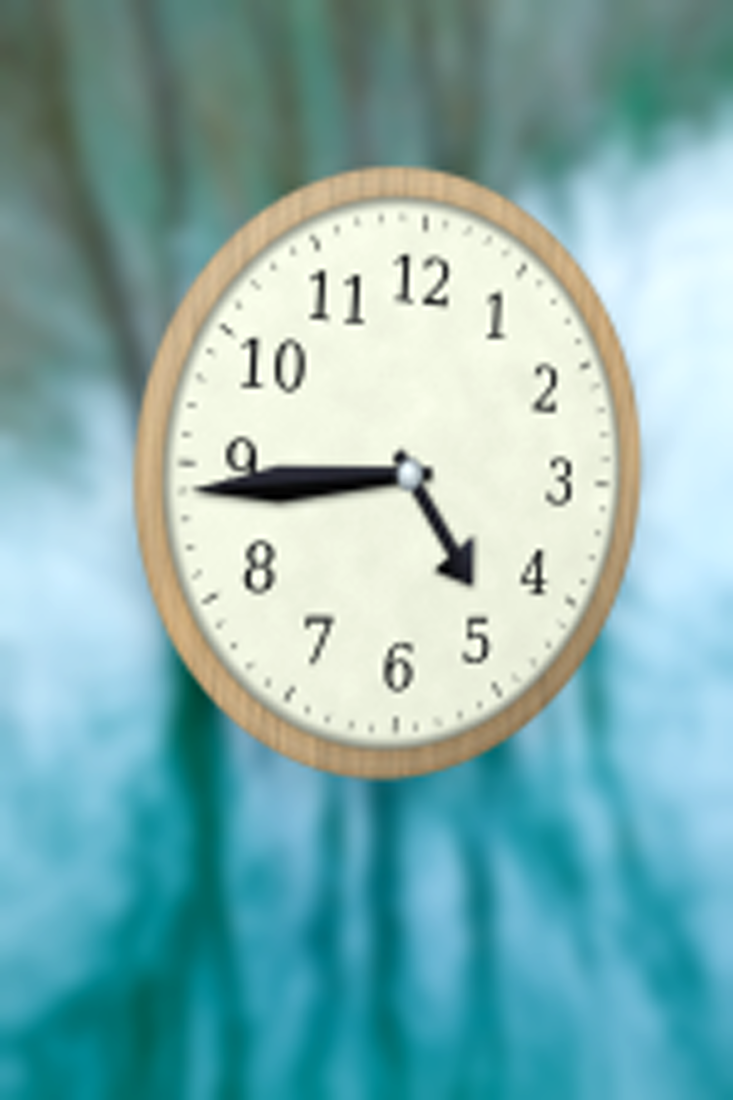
h=4 m=44
